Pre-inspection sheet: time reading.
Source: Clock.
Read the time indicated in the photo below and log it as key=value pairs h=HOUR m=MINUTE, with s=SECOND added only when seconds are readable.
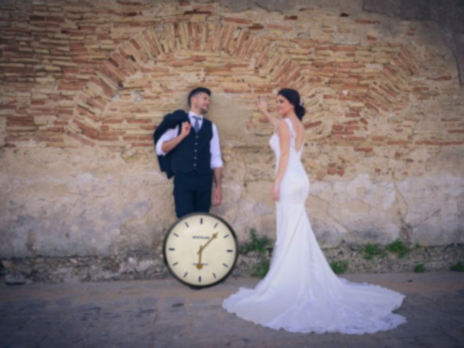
h=6 m=7
